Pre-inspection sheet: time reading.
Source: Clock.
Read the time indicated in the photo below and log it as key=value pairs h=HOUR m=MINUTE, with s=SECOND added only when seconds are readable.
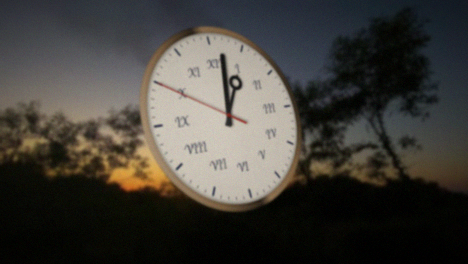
h=1 m=1 s=50
